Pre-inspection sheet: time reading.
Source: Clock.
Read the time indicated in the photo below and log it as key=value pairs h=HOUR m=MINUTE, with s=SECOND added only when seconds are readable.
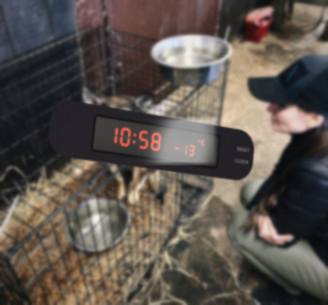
h=10 m=58
